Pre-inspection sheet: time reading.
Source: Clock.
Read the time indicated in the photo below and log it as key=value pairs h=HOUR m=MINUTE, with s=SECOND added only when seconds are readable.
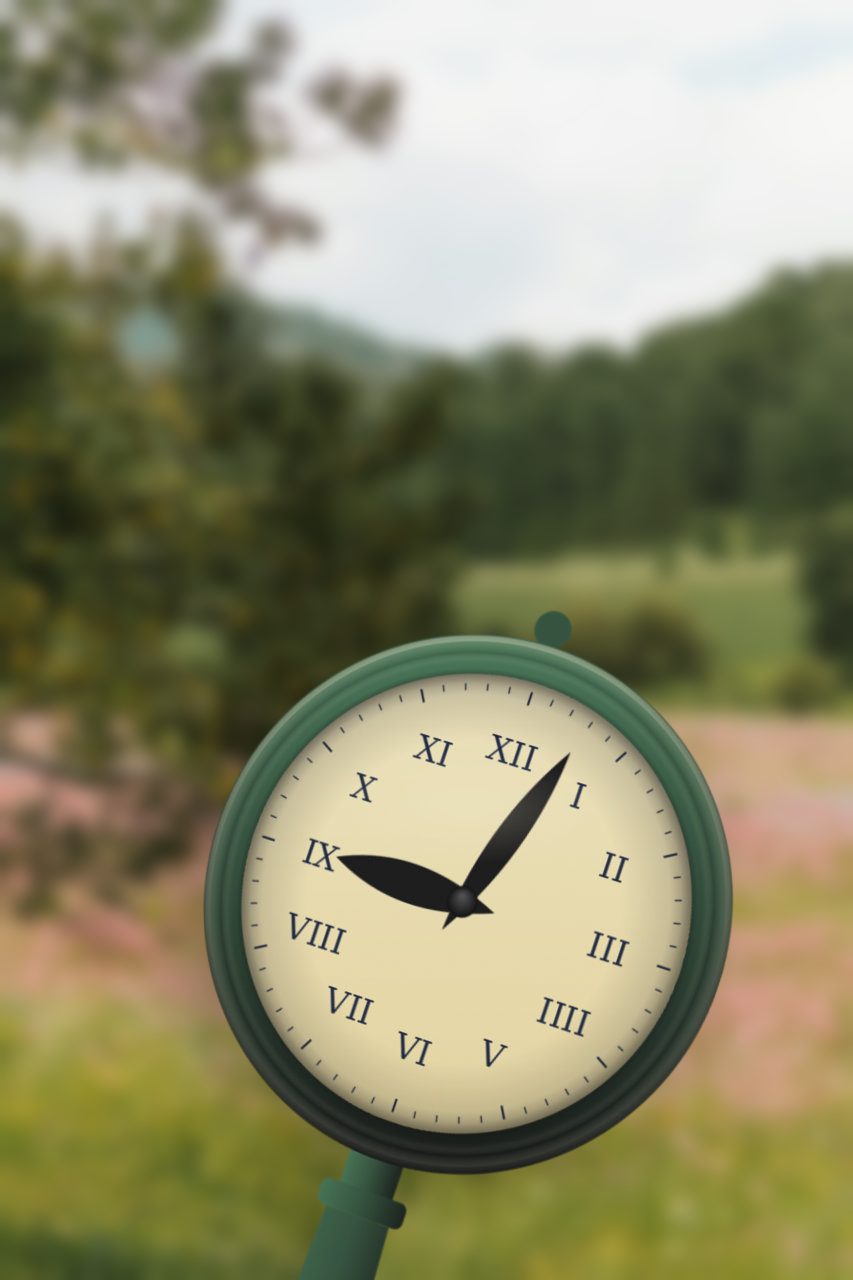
h=9 m=3
